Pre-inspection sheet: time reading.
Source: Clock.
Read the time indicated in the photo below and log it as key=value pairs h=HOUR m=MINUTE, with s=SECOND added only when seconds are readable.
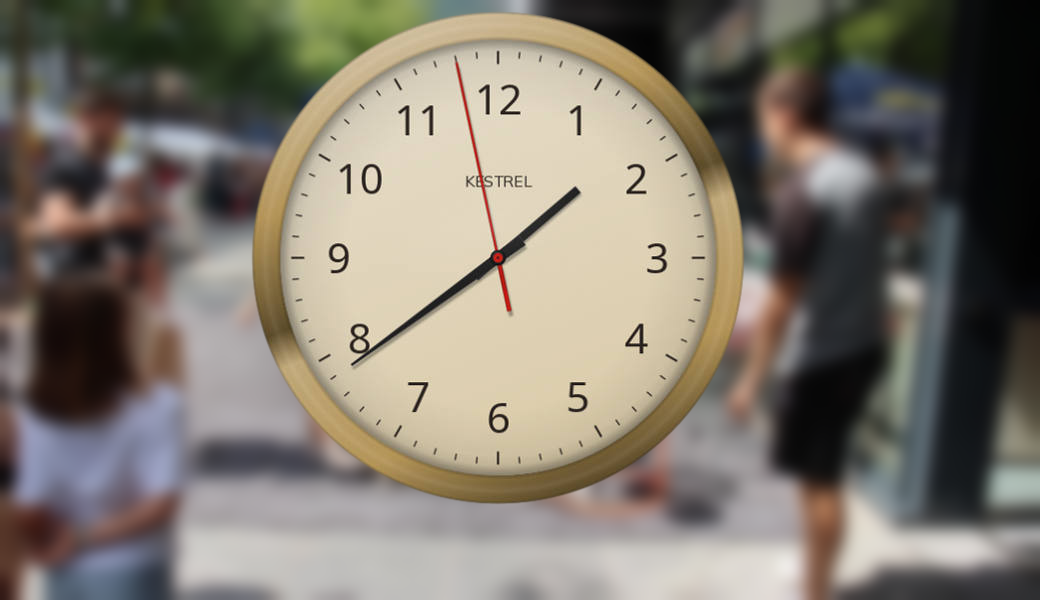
h=1 m=38 s=58
